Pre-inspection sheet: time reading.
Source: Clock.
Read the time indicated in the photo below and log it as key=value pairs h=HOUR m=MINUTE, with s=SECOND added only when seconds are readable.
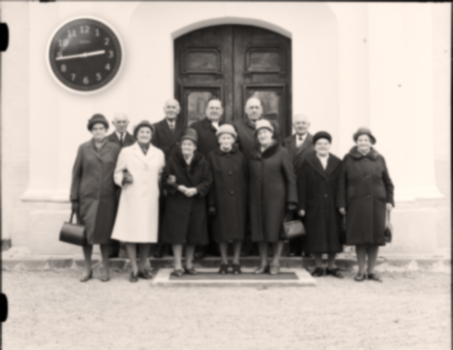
h=2 m=44
